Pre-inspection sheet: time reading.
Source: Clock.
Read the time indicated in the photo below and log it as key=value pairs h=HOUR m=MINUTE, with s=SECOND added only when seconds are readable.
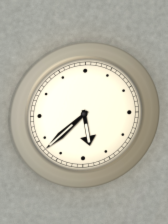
h=5 m=38
